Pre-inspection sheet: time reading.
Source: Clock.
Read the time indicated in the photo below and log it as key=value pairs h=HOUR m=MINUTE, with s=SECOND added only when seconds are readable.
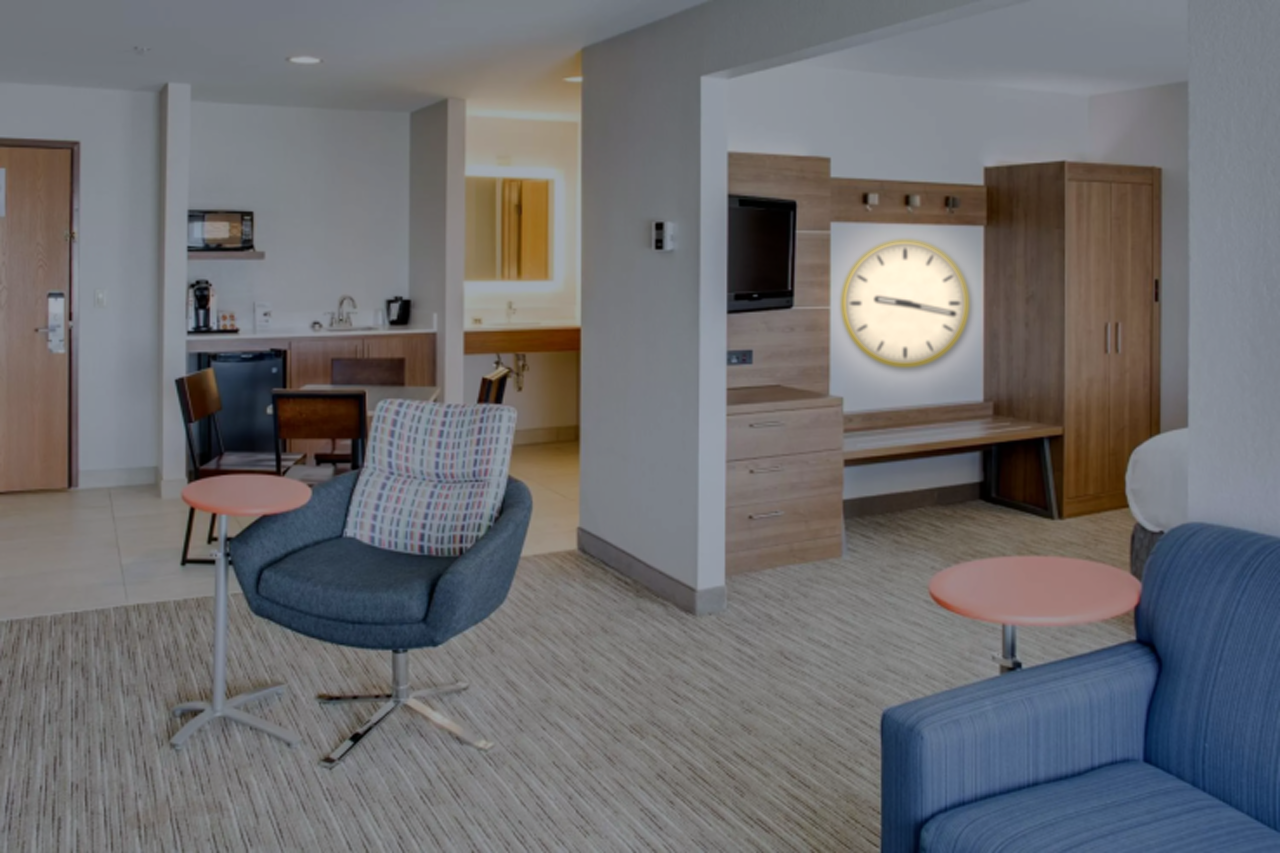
h=9 m=17
